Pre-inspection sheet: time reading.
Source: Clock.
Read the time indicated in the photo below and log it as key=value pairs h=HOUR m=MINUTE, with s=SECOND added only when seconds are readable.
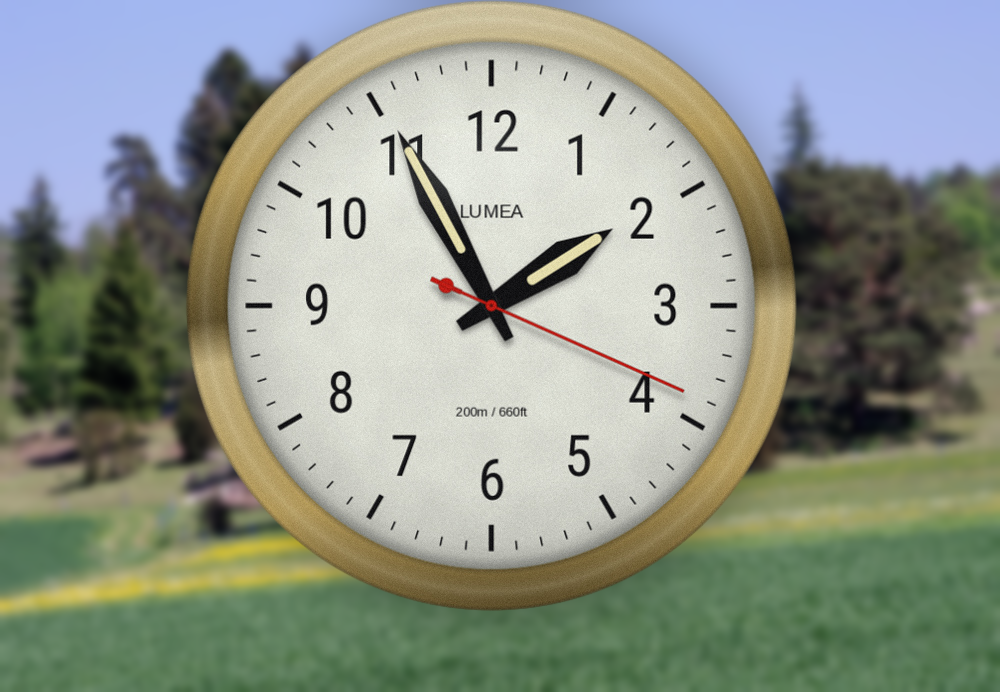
h=1 m=55 s=19
